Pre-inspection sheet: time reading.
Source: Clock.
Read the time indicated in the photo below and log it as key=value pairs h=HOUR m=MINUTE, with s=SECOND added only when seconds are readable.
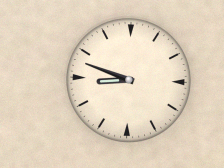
h=8 m=48
